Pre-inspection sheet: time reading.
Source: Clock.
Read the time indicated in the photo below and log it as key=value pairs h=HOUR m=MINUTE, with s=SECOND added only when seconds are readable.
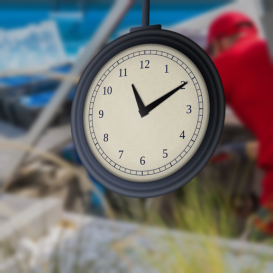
h=11 m=10
